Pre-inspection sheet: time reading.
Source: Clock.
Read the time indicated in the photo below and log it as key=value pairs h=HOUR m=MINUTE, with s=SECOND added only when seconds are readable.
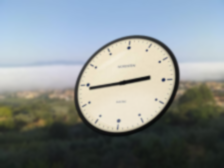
h=2 m=44
